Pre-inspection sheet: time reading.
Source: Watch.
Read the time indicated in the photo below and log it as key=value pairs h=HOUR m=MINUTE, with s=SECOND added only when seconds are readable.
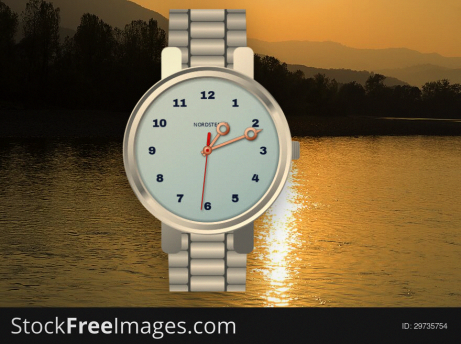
h=1 m=11 s=31
